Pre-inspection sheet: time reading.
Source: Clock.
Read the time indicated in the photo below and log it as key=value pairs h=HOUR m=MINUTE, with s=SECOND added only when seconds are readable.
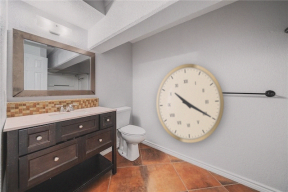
h=10 m=20
